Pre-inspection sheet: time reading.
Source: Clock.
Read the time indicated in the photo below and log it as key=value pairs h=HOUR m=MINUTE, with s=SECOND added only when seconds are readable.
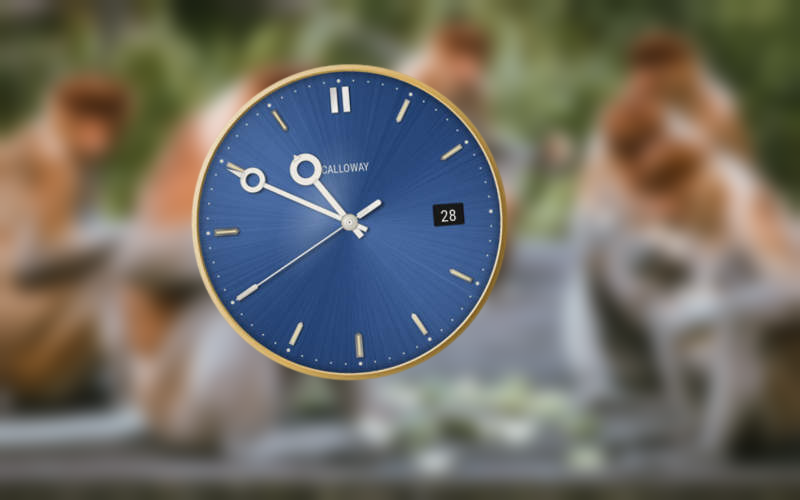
h=10 m=49 s=40
